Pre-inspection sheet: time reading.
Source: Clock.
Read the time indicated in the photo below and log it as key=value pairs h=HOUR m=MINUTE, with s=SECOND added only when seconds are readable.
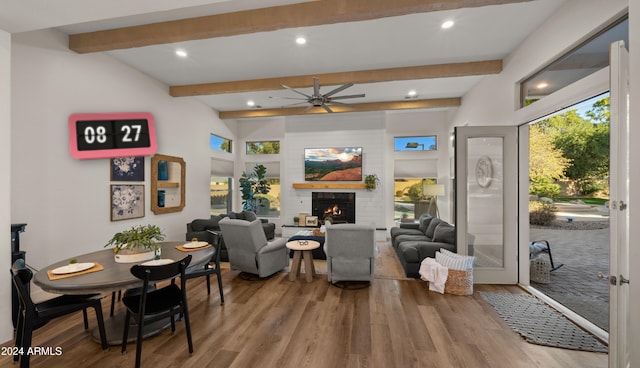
h=8 m=27
